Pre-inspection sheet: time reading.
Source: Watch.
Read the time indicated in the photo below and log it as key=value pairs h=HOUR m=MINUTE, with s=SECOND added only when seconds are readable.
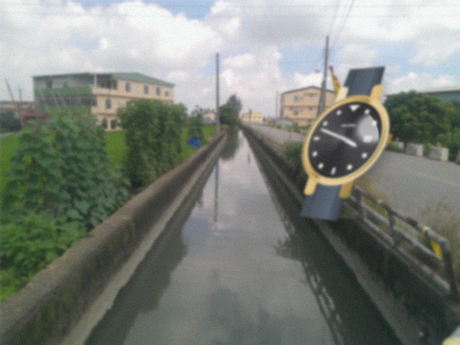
h=3 m=48
